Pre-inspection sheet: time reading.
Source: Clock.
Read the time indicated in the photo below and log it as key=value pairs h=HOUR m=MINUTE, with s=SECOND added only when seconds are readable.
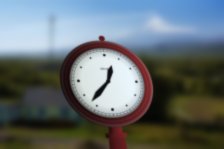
h=12 m=37
